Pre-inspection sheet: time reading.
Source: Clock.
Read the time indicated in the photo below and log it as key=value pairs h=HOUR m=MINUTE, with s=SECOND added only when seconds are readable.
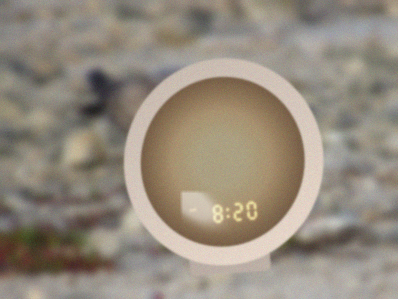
h=8 m=20
